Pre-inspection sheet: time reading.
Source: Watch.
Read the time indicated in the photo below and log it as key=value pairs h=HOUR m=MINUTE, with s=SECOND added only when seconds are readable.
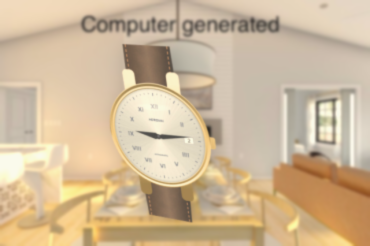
h=9 m=14
